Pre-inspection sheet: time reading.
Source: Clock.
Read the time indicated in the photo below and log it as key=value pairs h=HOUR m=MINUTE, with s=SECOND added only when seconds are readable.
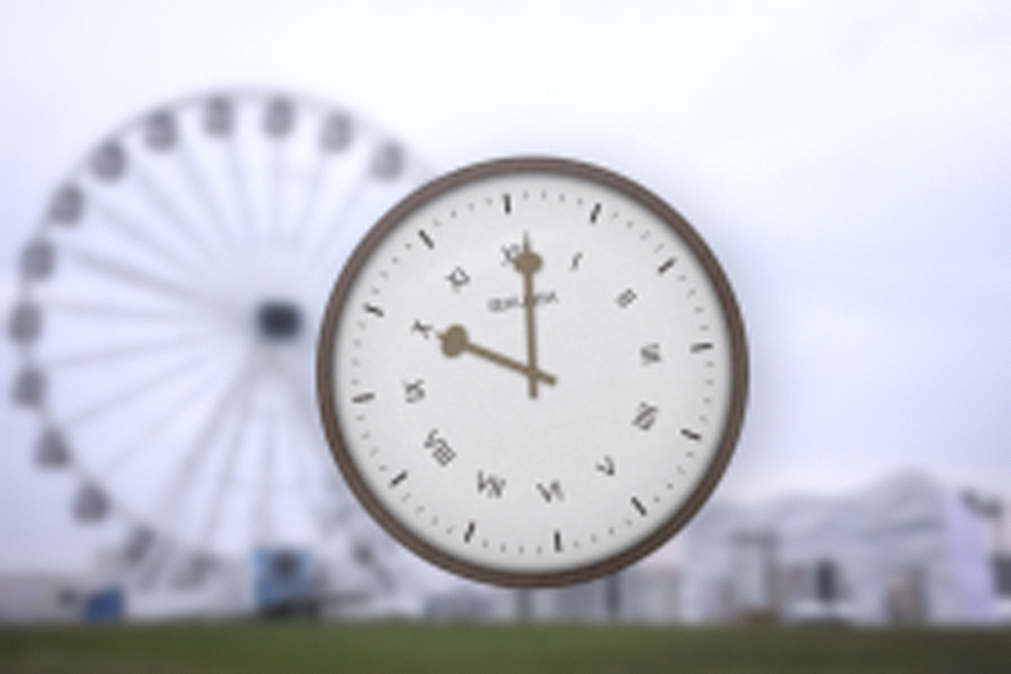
h=10 m=1
